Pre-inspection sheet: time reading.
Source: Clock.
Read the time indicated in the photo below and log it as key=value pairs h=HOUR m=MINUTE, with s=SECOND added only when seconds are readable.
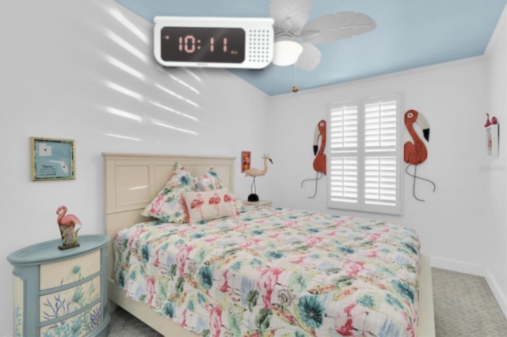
h=10 m=11
